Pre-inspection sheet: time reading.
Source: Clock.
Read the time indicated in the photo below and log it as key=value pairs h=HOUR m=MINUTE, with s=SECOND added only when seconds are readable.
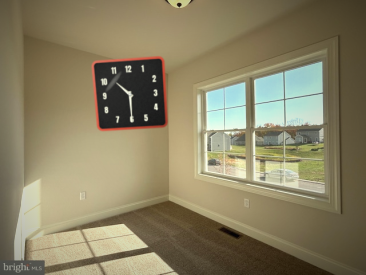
h=10 m=30
